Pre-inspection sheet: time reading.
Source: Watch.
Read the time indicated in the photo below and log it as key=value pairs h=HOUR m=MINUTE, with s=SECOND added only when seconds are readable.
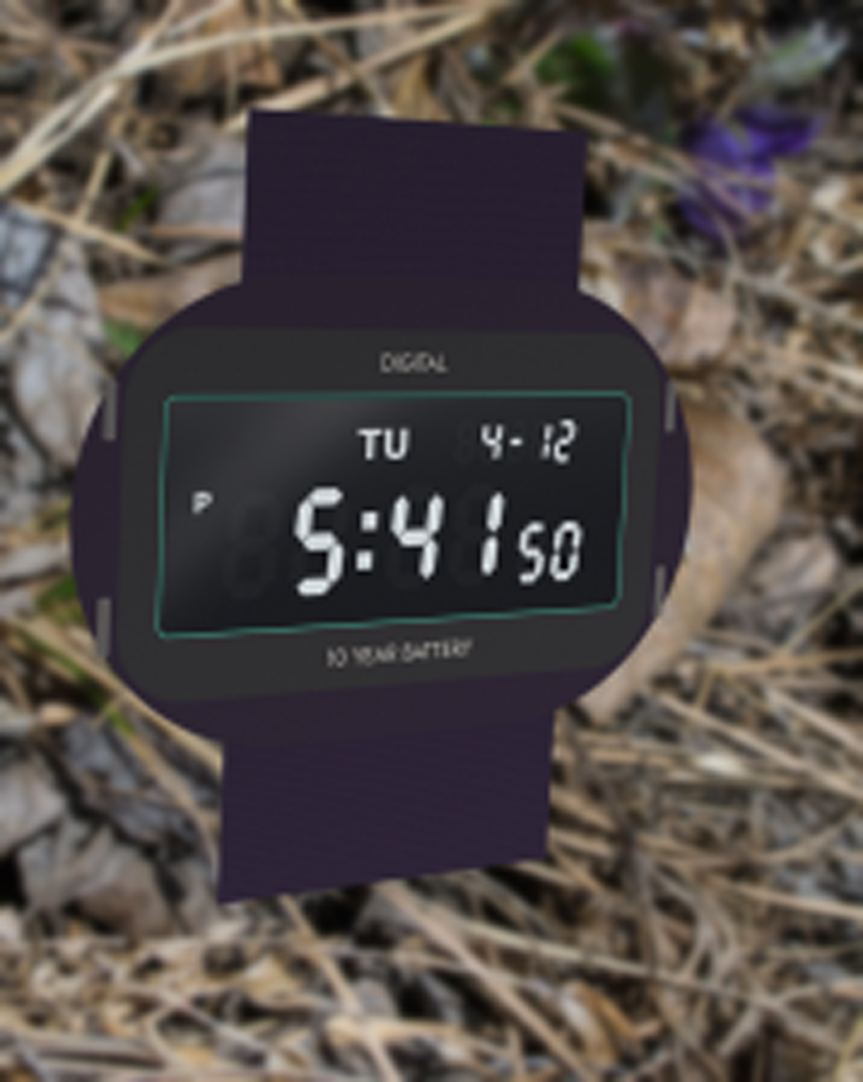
h=5 m=41 s=50
